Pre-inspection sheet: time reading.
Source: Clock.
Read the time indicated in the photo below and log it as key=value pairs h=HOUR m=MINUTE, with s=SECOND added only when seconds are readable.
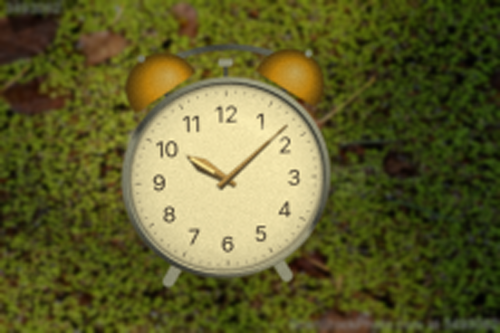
h=10 m=8
